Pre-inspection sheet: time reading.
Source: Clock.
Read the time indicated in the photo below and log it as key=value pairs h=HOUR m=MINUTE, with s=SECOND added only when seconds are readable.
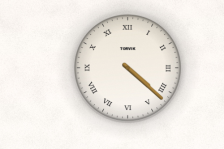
h=4 m=22
